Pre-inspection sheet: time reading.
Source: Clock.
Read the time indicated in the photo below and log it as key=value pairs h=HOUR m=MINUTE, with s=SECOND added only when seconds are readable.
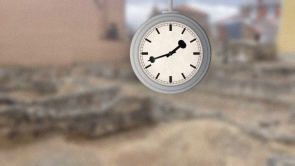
h=1 m=42
